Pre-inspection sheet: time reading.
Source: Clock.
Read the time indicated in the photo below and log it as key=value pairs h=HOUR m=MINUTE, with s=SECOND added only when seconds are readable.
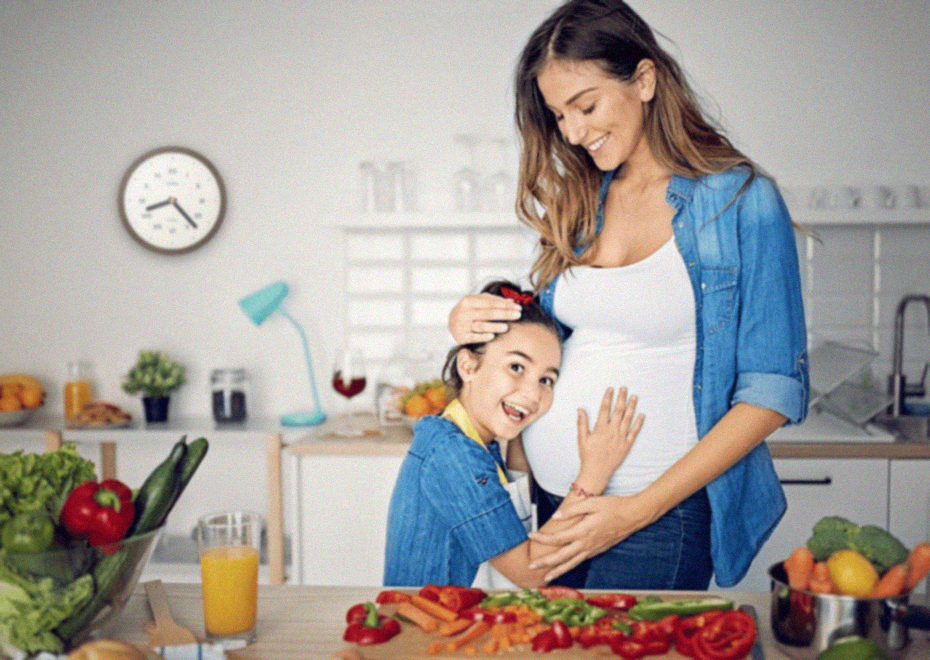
h=8 m=23
